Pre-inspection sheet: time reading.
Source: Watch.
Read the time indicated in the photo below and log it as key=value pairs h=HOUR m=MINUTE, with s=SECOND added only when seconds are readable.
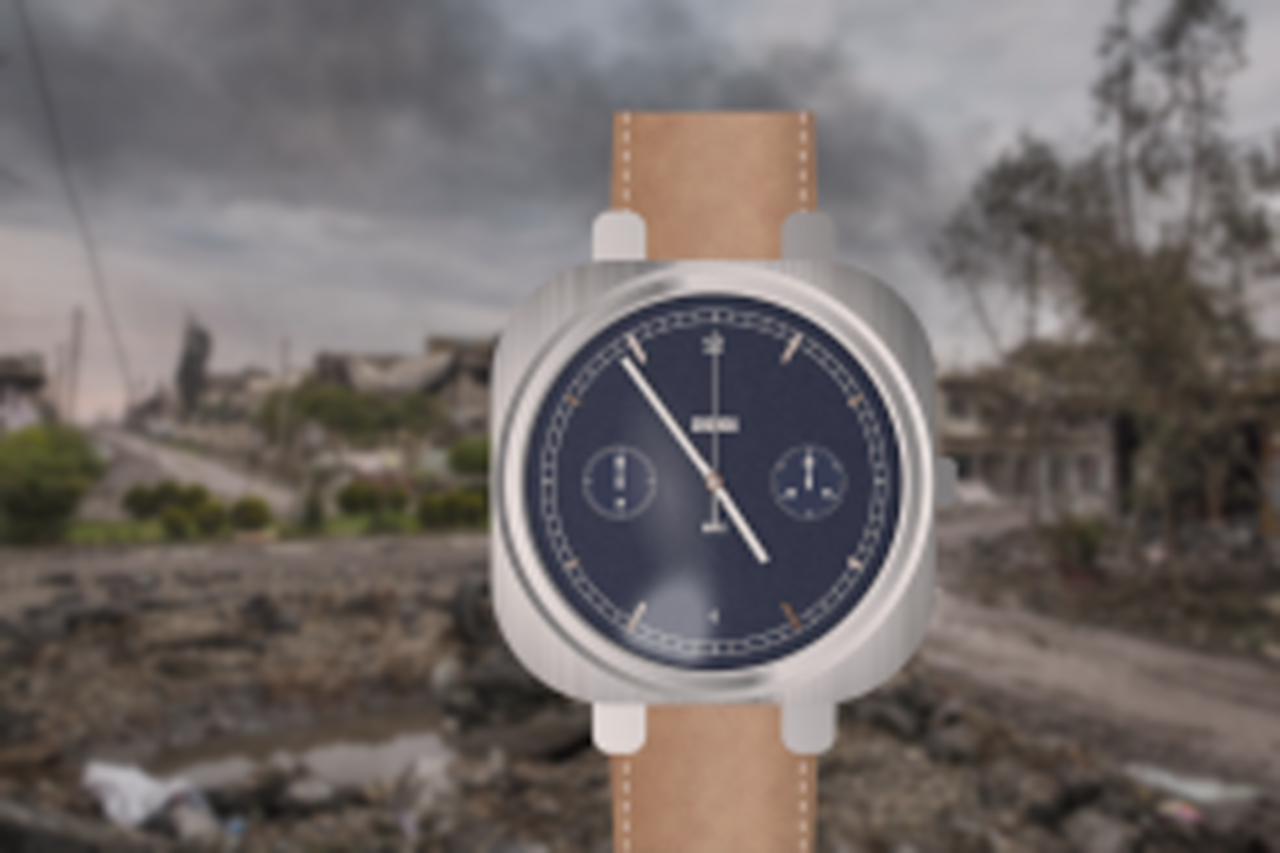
h=4 m=54
